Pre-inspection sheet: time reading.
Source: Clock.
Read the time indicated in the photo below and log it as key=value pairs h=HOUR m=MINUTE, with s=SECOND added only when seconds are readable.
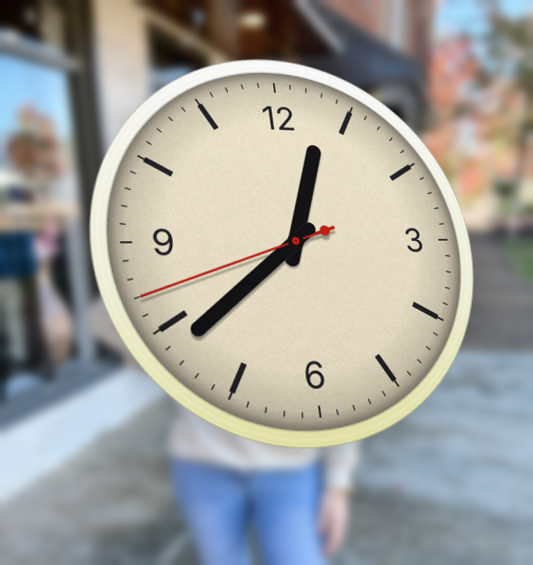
h=12 m=38 s=42
